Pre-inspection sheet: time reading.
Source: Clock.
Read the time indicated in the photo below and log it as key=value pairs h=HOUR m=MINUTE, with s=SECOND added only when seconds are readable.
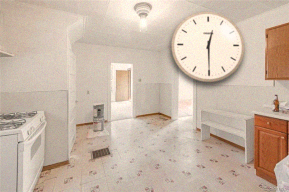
h=12 m=30
